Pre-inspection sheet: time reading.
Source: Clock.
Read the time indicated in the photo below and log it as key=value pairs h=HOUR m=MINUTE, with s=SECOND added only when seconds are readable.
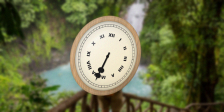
h=6 m=33
